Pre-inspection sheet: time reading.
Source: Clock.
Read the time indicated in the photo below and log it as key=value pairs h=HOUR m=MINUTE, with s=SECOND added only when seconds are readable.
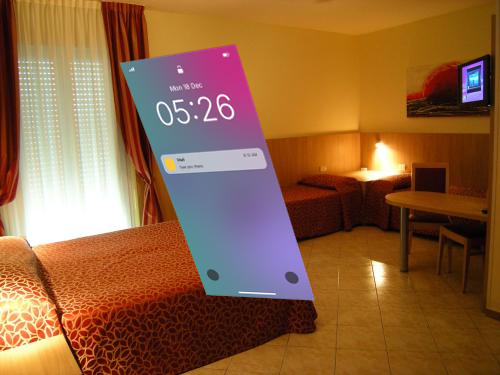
h=5 m=26
